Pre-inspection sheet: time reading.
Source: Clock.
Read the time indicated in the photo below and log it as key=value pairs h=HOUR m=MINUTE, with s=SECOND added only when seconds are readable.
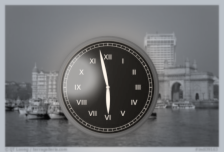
h=5 m=58
